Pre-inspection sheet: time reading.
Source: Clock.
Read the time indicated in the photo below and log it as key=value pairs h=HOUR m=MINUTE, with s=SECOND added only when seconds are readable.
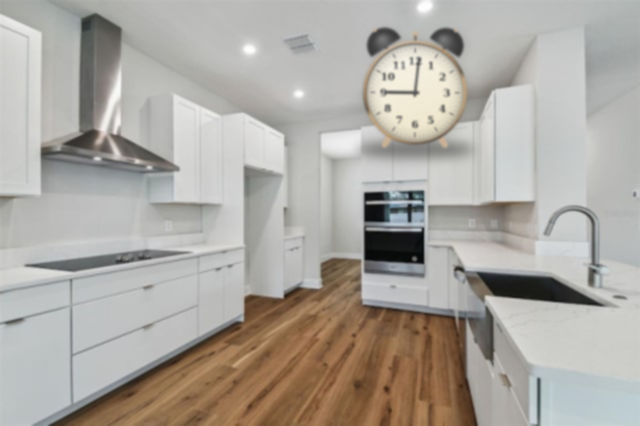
h=9 m=1
